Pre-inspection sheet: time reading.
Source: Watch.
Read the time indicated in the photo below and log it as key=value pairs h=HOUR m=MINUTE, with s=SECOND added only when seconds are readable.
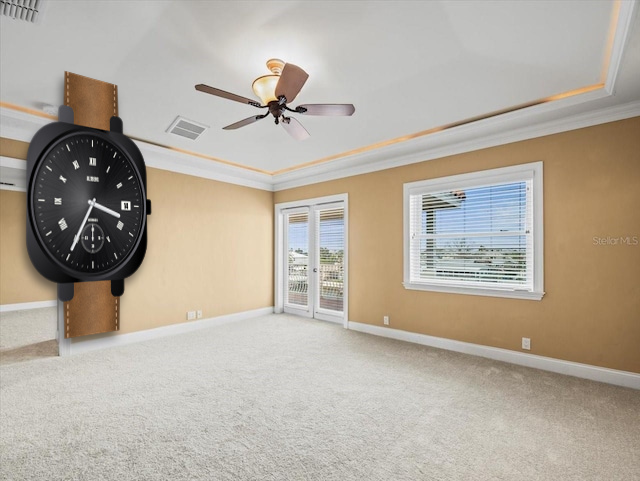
h=3 m=35
